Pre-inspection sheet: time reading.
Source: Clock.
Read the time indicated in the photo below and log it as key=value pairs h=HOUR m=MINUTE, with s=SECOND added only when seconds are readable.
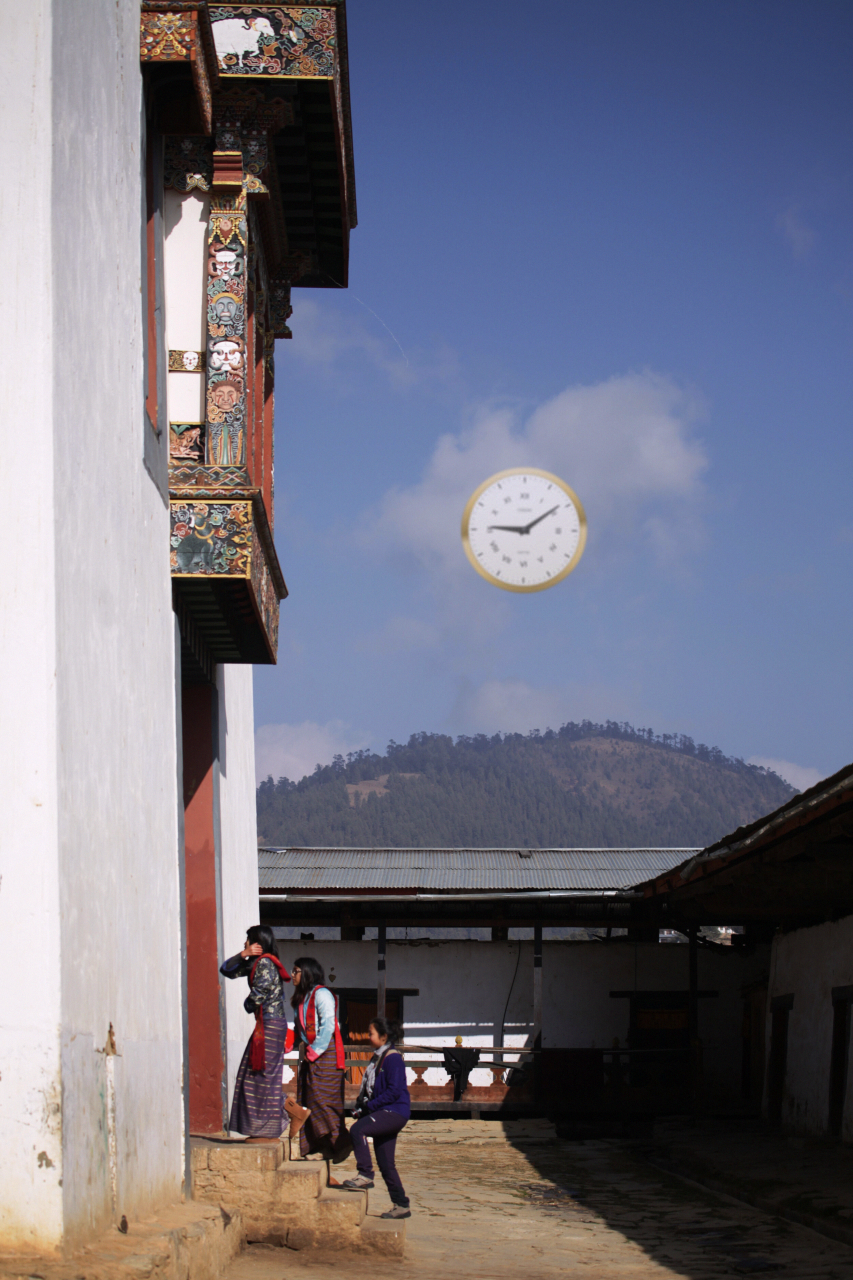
h=9 m=9
